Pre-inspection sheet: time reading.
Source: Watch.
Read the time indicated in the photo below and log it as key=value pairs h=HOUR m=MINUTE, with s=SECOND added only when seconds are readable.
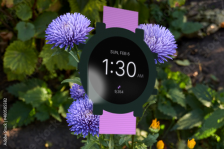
h=1 m=30
